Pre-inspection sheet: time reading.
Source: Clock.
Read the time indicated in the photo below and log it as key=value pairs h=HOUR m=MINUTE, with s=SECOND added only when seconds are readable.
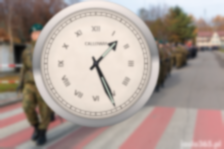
h=1 m=26
